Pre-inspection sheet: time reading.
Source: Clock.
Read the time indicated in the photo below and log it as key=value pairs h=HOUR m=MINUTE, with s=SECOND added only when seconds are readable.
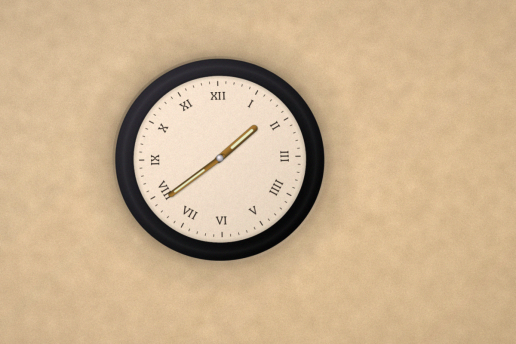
h=1 m=39
